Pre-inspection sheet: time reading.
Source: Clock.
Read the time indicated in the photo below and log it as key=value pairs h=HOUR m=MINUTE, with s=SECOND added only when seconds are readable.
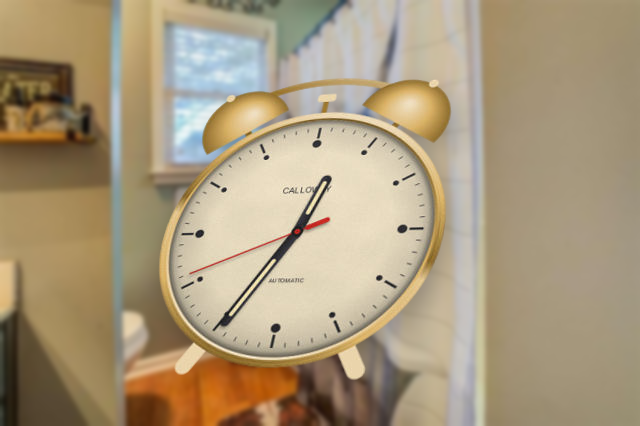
h=12 m=34 s=41
